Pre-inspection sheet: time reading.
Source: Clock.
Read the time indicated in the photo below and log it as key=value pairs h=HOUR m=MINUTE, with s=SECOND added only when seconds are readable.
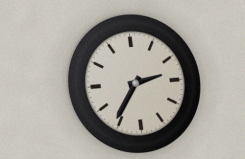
h=2 m=36
